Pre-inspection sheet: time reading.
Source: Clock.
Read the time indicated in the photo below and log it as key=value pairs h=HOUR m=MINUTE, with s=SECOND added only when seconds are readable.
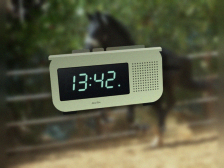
h=13 m=42
